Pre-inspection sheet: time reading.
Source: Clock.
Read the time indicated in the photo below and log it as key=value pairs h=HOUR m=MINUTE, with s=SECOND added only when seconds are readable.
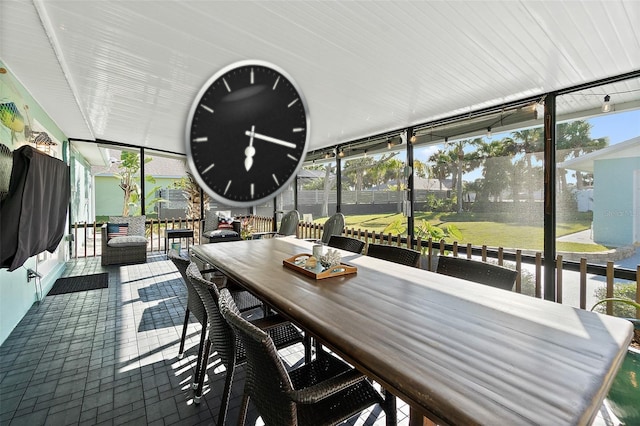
h=6 m=18
